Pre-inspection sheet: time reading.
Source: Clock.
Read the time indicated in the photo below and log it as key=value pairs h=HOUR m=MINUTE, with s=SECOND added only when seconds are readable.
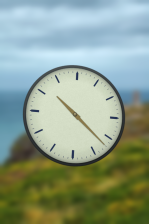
h=10 m=22
